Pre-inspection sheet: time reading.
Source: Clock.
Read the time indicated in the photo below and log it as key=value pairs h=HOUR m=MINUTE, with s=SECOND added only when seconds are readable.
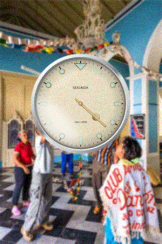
h=4 m=22
